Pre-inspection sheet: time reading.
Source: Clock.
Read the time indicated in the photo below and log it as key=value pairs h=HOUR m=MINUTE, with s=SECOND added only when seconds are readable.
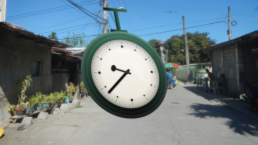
h=9 m=38
